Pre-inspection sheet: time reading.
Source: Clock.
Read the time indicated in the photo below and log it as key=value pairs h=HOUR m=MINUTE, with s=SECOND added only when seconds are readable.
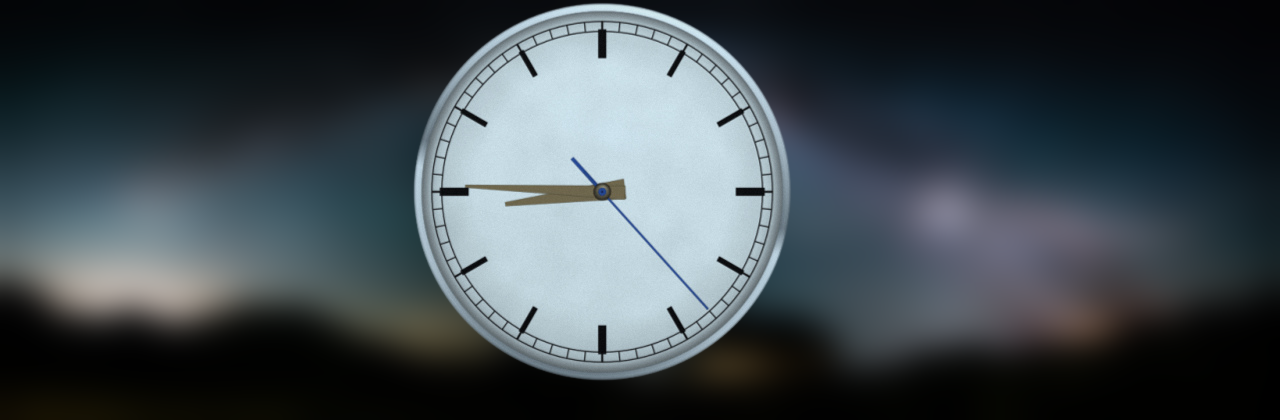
h=8 m=45 s=23
